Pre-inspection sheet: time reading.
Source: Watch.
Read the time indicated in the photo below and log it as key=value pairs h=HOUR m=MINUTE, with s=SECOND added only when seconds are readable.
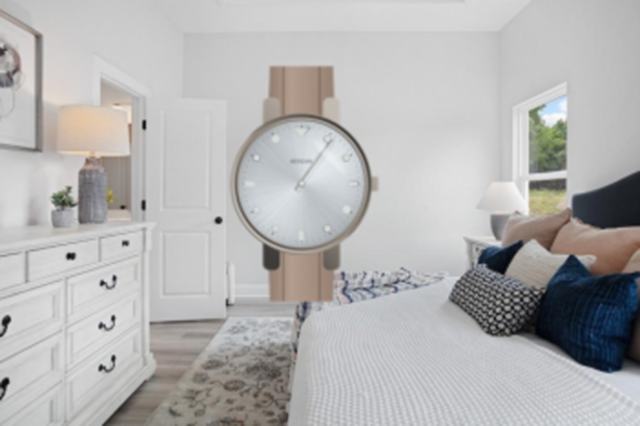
h=1 m=6
